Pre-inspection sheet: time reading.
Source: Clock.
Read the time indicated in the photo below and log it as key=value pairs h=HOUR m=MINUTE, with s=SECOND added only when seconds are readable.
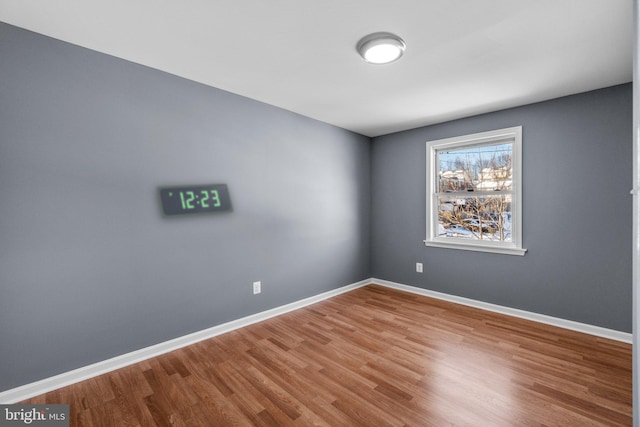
h=12 m=23
